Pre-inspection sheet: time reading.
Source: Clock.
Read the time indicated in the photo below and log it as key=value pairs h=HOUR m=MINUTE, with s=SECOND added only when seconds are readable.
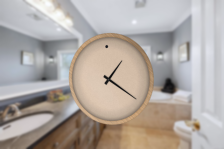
h=1 m=21
